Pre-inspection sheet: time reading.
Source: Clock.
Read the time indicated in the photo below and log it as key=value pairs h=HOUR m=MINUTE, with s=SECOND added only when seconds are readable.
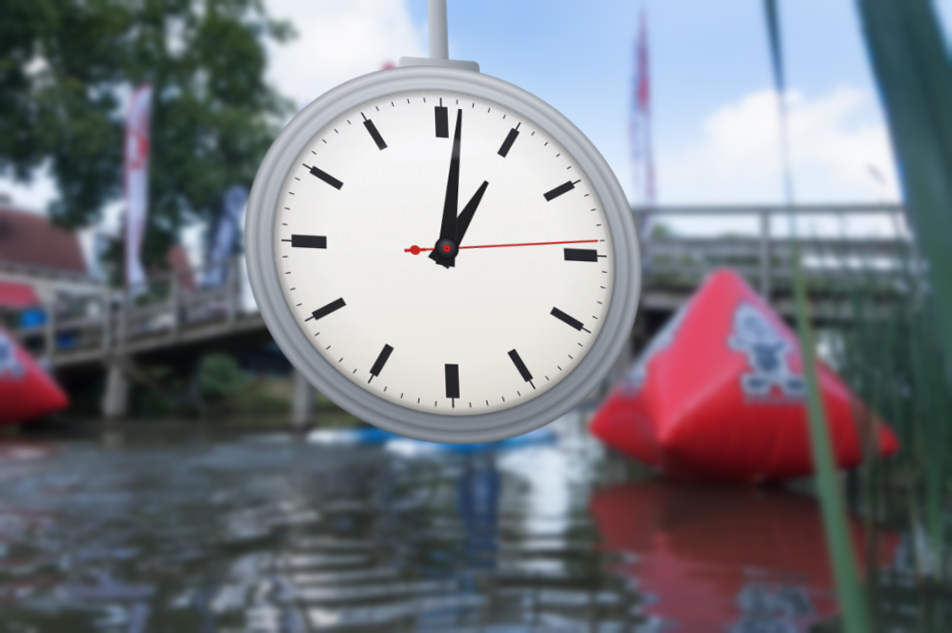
h=1 m=1 s=14
